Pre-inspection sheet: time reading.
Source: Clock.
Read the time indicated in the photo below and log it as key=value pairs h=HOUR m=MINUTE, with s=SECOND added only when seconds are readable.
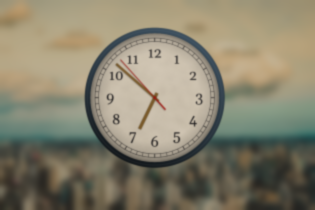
h=6 m=51 s=53
